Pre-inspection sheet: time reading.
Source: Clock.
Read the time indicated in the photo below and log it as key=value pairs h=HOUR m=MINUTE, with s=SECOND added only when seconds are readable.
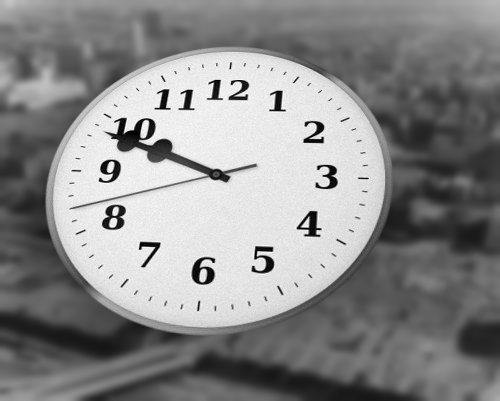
h=9 m=48 s=42
